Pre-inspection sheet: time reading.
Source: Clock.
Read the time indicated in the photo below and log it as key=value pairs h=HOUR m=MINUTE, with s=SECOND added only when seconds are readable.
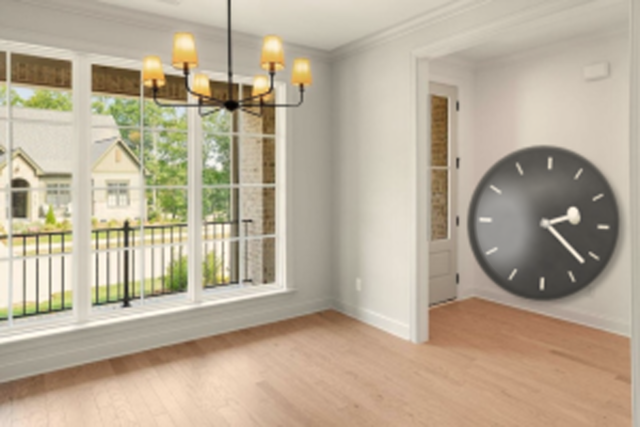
h=2 m=22
